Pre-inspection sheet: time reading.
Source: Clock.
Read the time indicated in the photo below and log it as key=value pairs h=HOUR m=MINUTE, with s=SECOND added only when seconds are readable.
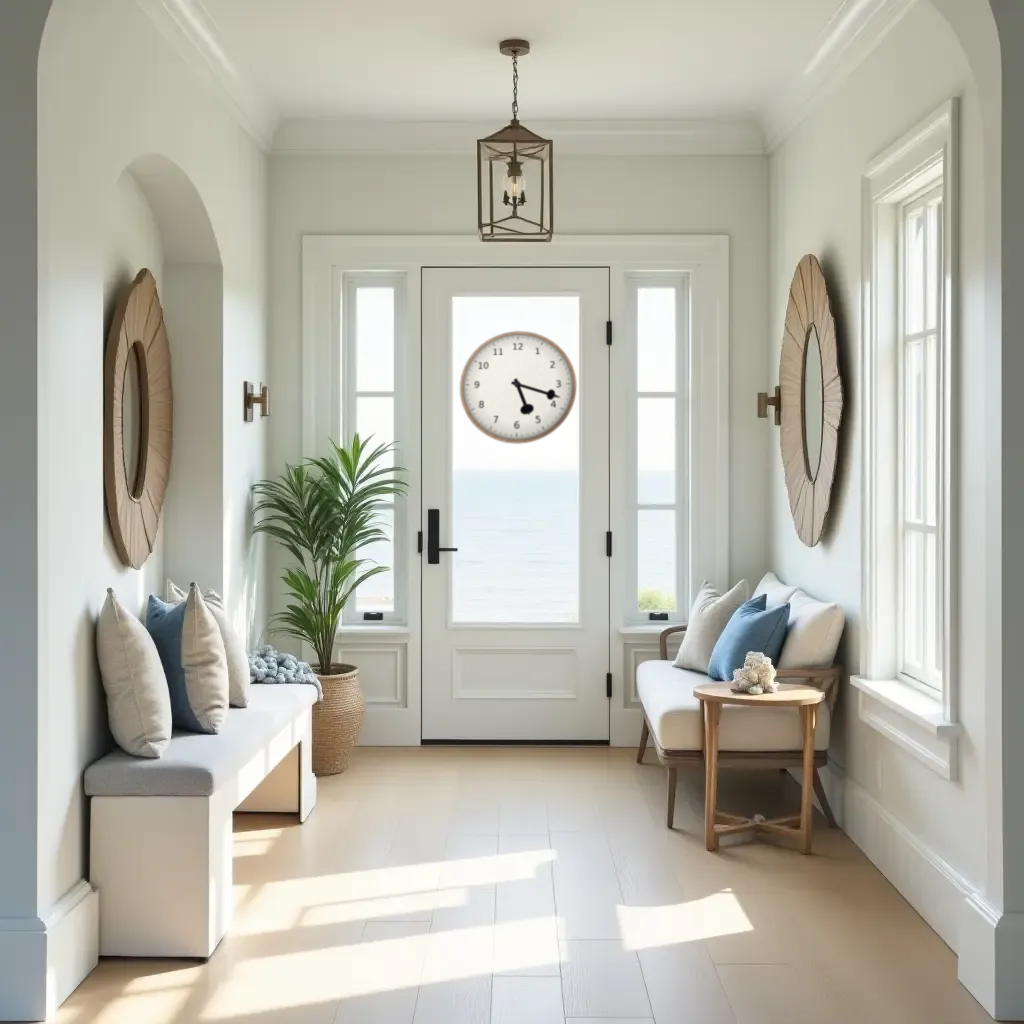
h=5 m=18
